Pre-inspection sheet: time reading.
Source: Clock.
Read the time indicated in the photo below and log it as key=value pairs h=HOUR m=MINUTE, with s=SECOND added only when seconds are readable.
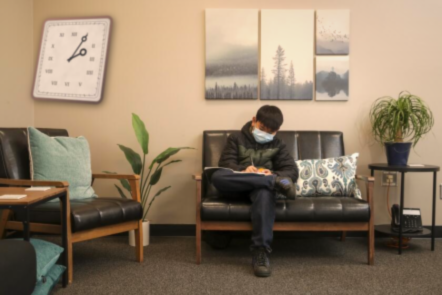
h=2 m=5
